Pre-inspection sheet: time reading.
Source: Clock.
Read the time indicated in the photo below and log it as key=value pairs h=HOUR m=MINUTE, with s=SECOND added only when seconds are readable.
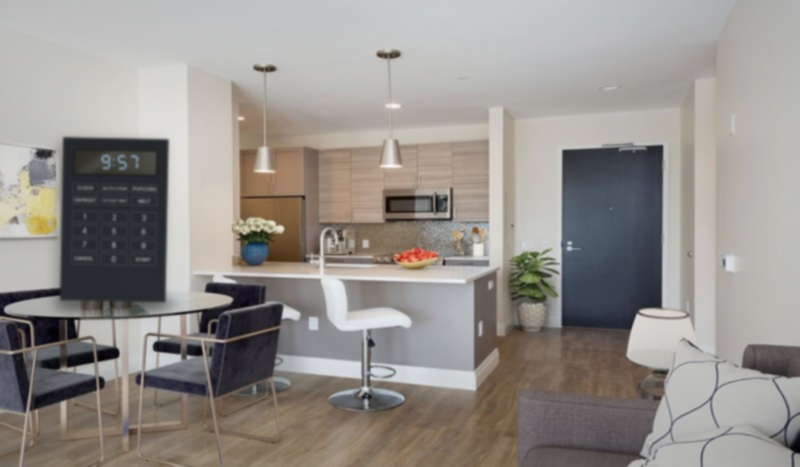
h=9 m=57
